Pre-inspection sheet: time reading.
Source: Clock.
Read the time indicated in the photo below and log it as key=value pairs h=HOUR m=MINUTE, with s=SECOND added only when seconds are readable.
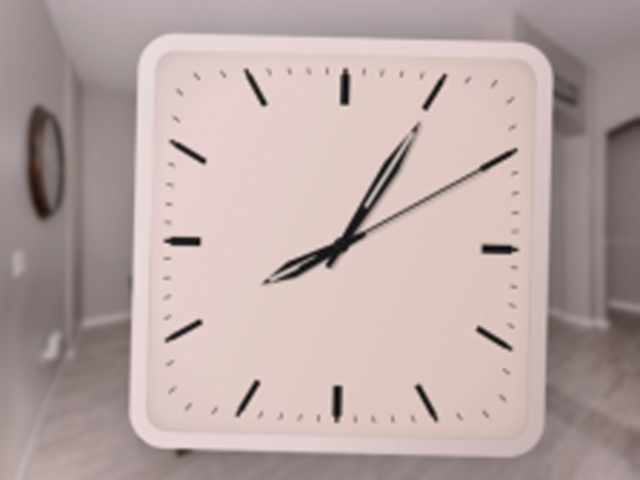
h=8 m=5 s=10
